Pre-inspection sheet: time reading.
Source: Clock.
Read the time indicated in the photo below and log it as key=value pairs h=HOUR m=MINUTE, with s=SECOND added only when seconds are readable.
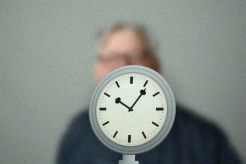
h=10 m=6
